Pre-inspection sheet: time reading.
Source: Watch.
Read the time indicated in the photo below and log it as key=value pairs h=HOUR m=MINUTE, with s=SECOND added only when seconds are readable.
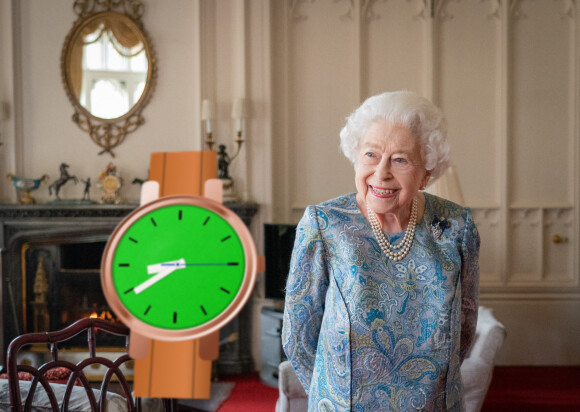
h=8 m=39 s=15
